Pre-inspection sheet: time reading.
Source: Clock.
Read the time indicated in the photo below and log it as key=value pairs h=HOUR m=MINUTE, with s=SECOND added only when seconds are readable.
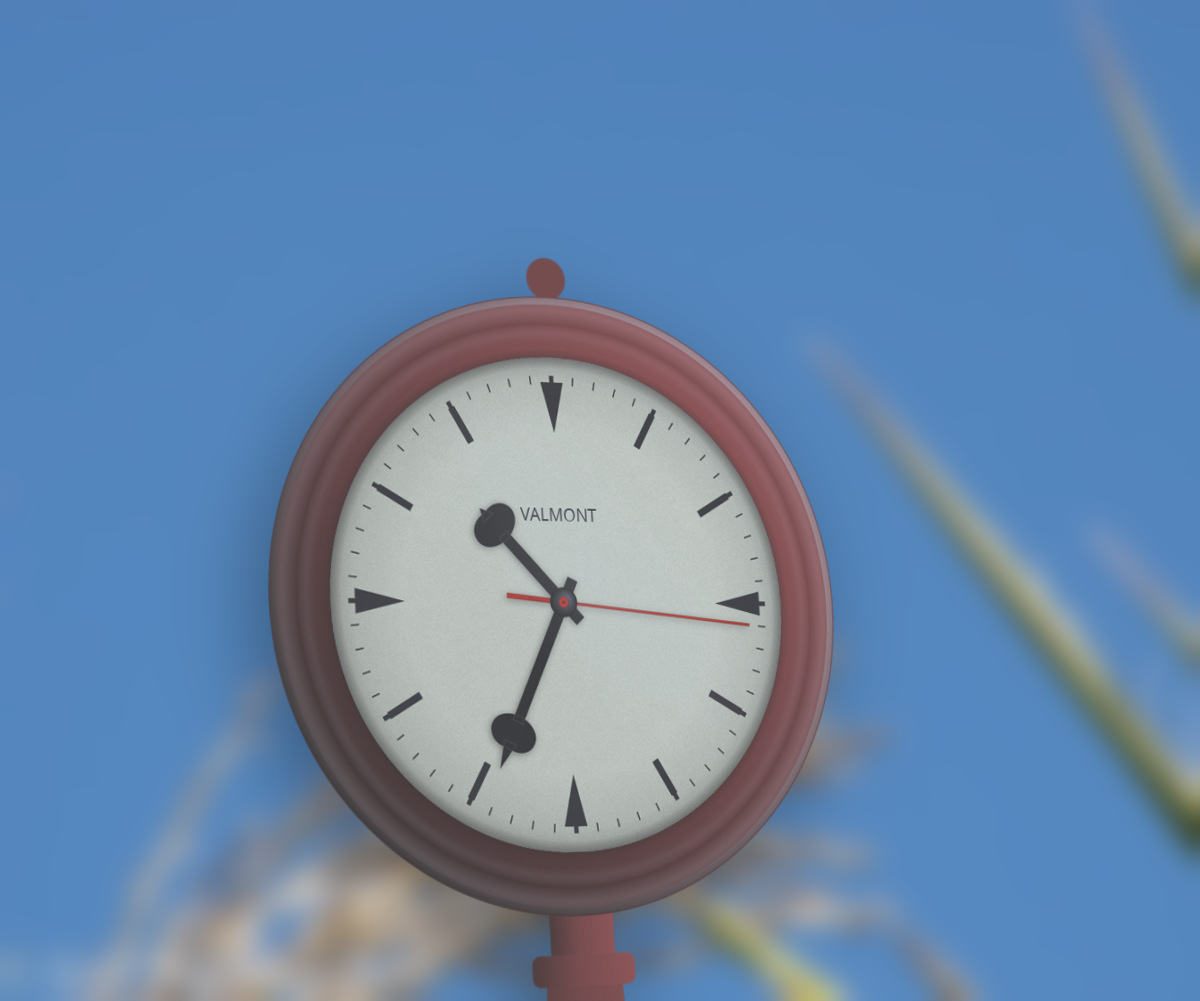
h=10 m=34 s=16
